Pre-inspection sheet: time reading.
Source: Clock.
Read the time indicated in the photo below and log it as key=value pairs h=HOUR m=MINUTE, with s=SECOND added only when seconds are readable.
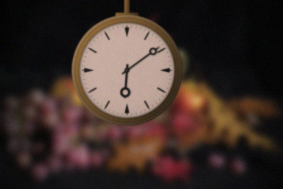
h=6 m=9
